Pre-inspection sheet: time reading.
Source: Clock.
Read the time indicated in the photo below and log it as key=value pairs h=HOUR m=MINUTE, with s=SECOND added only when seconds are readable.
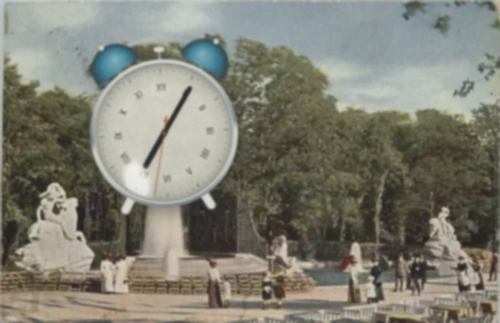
h=7 m=5 s=32
